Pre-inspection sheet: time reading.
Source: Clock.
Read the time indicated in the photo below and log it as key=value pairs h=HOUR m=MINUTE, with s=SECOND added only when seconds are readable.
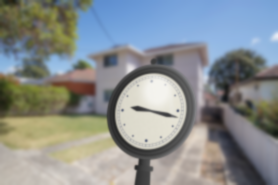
h=9 m=17
